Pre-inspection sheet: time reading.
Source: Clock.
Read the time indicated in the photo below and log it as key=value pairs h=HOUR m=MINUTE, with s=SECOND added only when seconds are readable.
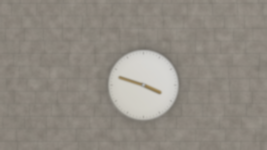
h=3 m=48
